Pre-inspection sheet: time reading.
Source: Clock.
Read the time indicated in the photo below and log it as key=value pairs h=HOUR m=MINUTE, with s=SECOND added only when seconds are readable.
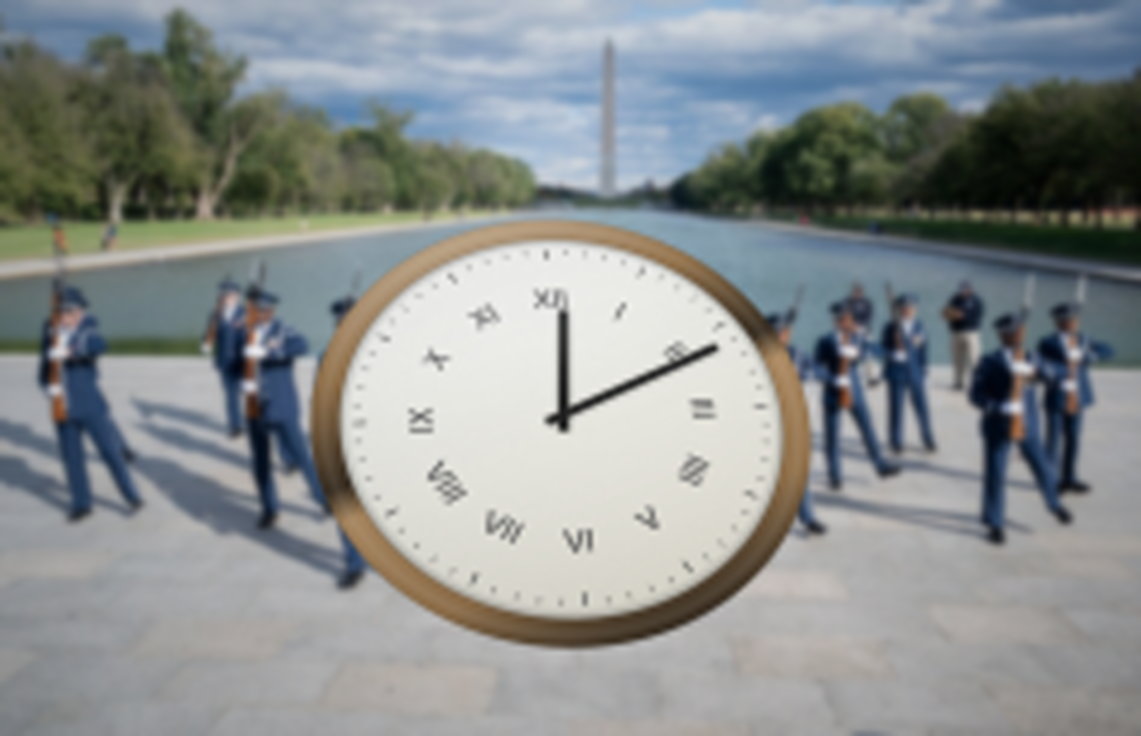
h=12 m=11
